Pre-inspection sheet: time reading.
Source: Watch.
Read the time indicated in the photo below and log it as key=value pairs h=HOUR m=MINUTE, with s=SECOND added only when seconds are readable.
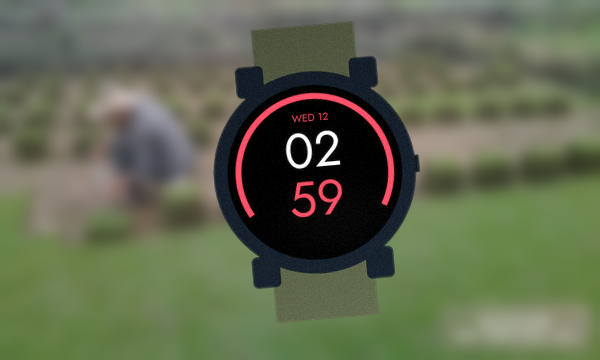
h=2 m=59
